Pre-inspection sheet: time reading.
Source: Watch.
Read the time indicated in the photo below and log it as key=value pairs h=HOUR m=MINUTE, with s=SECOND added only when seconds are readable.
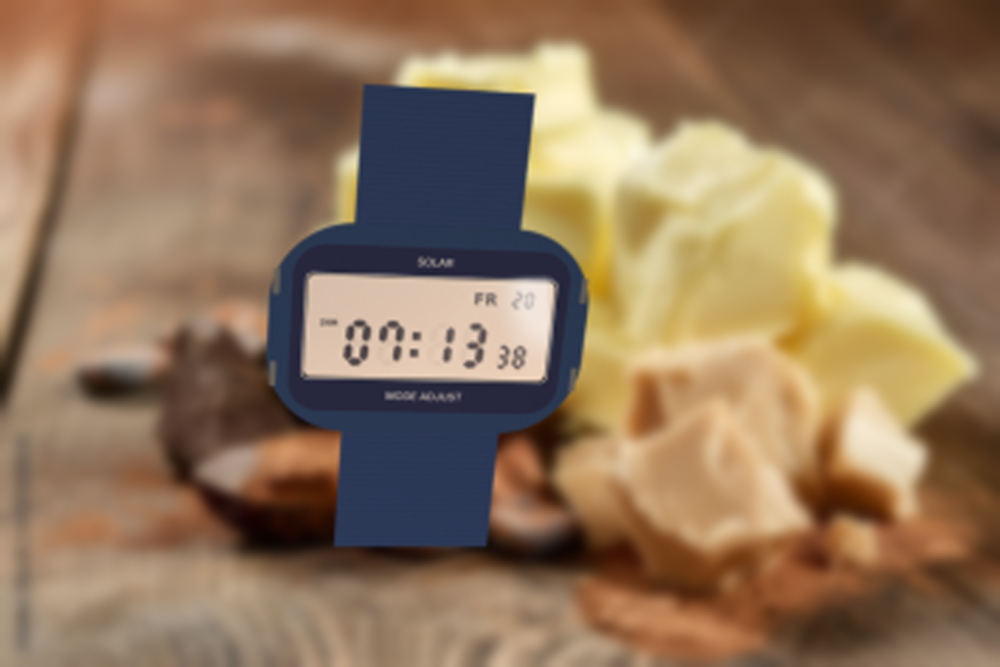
h=7 m=13 s=38
